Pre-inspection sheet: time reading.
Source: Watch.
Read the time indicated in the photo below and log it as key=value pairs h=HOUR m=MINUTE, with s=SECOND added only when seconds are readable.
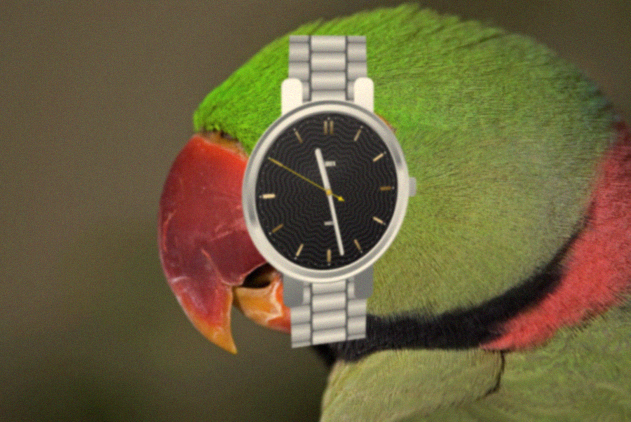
h=11 m=27 s=50
